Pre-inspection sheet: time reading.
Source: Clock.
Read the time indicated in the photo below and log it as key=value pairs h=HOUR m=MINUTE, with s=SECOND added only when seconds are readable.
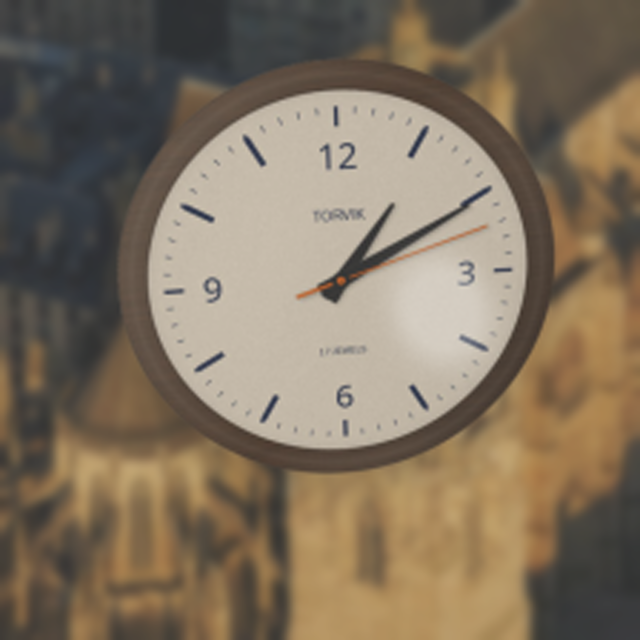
h=1 m=10 s=12
